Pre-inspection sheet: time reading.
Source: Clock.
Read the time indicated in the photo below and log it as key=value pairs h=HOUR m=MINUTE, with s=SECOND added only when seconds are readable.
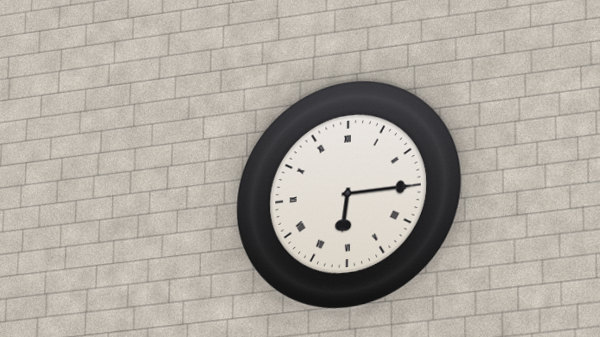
h=6 m=15
